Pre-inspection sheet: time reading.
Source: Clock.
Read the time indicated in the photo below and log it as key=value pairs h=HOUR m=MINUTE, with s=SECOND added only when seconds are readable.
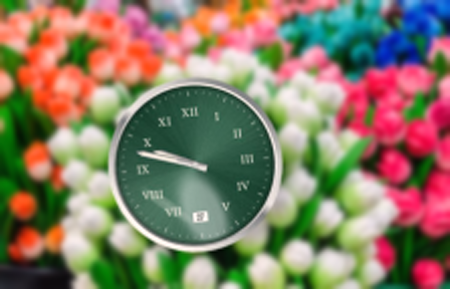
h=9 m=48
